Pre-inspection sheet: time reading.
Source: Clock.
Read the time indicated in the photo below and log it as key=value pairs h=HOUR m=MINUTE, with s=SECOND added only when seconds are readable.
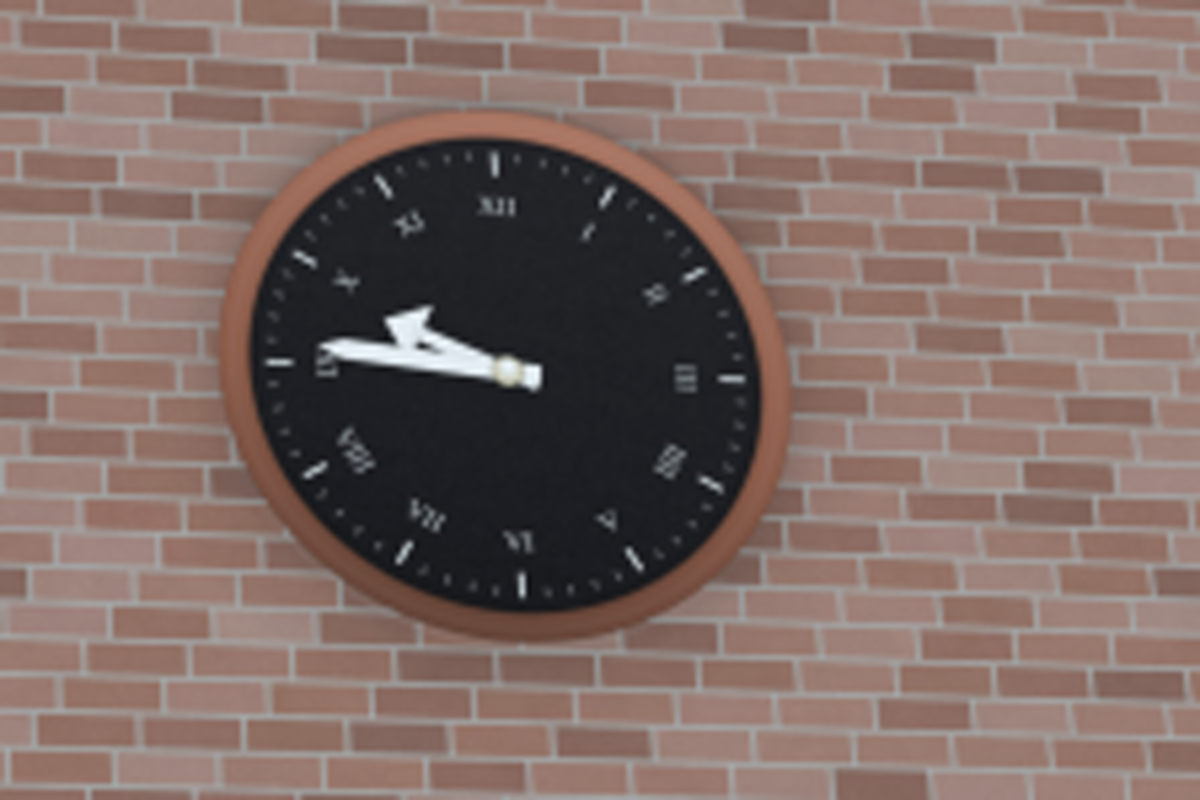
h=9 m=46
